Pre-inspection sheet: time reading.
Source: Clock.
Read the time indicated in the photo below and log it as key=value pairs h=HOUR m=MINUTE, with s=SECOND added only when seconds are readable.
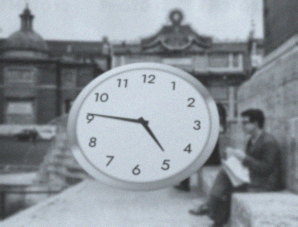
h=4 m=46
